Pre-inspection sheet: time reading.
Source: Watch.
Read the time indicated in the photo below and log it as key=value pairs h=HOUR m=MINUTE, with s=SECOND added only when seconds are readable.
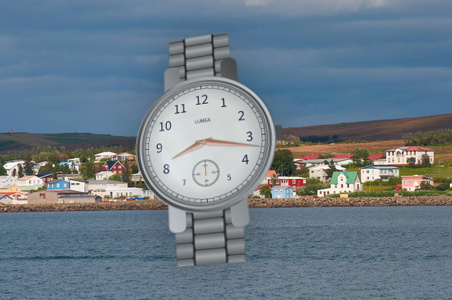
h=8 m=17
